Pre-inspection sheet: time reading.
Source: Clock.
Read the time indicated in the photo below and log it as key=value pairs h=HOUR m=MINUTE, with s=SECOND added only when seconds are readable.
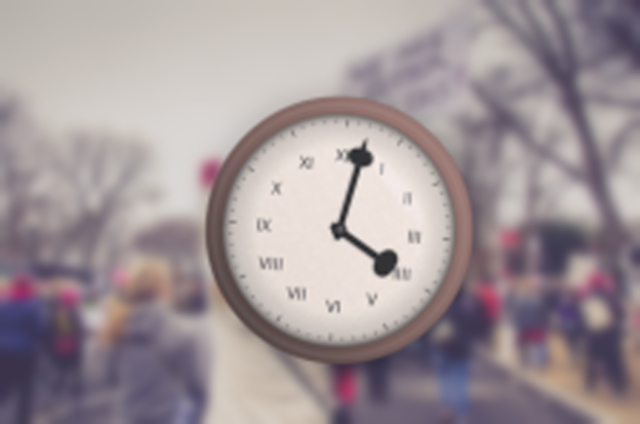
h=4 m=2
